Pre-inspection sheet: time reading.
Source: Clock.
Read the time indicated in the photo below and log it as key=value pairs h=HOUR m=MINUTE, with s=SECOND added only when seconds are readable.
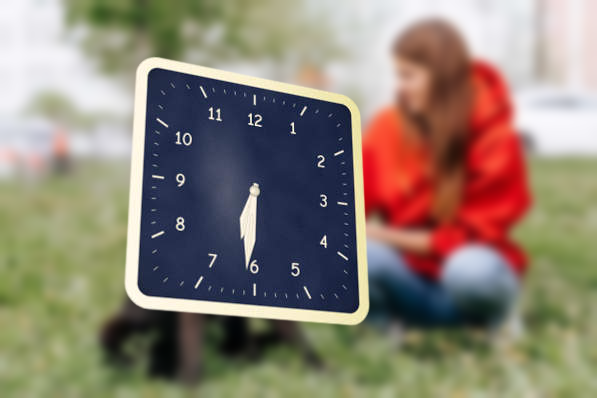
h=6 m=31
